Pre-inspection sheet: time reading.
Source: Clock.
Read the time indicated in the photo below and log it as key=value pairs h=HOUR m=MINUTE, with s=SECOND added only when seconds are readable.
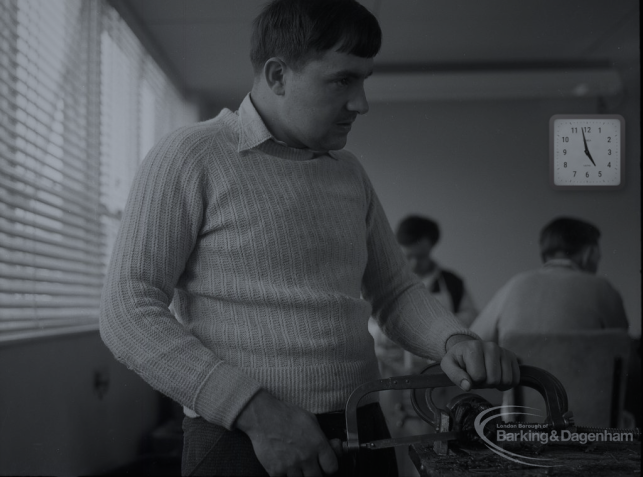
h=4 m=58
